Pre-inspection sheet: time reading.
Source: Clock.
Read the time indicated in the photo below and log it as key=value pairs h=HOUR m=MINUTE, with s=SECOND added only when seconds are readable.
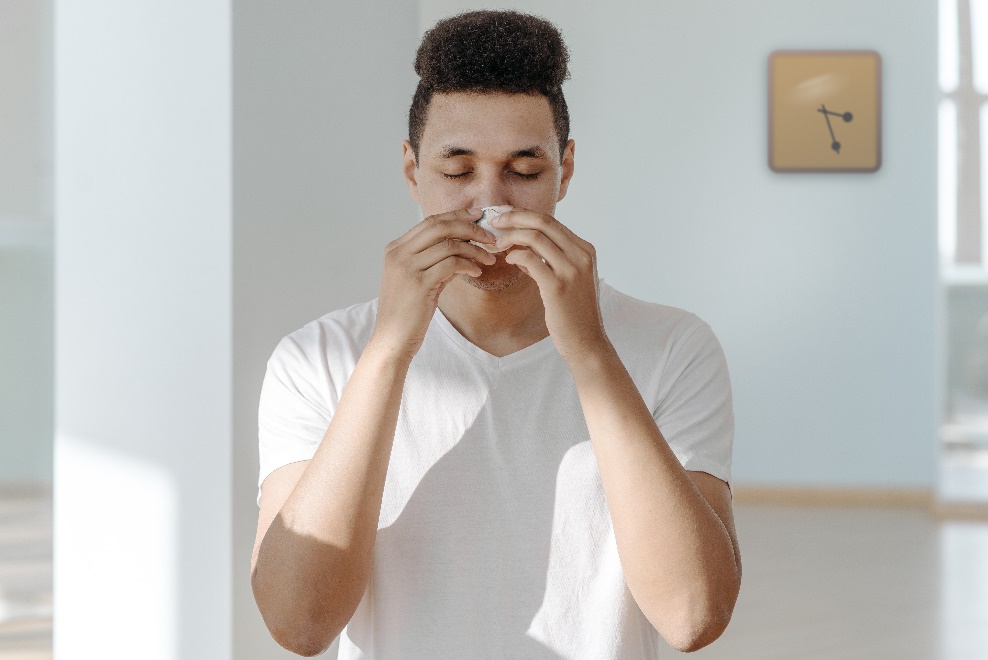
h=3 m=27
